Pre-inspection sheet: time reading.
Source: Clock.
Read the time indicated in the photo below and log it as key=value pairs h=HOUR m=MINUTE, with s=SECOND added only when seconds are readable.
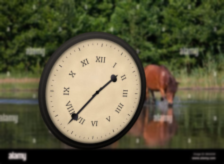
h=1 m=37
